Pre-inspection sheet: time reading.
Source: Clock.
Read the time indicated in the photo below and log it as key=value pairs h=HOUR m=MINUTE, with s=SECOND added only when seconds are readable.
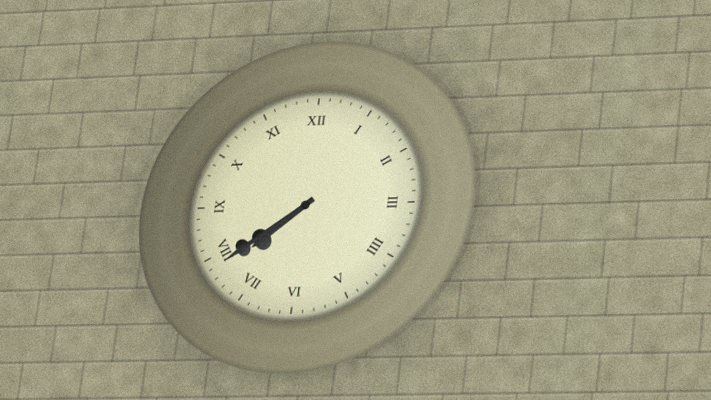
h=7 m=39
